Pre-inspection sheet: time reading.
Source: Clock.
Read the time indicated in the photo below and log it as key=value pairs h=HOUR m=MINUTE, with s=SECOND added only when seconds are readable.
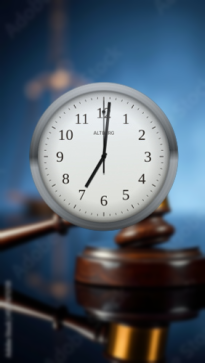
h=7 m=1 s=0
